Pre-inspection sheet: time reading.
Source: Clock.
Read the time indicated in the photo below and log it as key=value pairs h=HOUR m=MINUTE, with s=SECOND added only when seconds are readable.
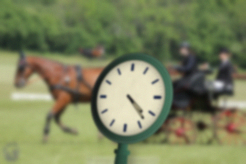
h=4 m=23
